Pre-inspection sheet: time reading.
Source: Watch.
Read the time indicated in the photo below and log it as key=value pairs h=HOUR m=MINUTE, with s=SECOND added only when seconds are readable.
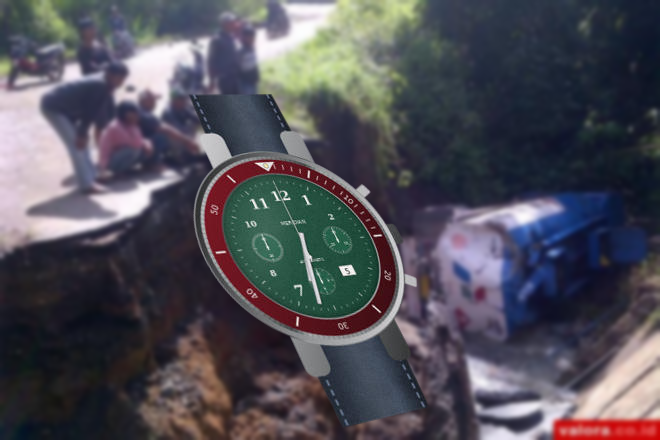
h=6 m=32
